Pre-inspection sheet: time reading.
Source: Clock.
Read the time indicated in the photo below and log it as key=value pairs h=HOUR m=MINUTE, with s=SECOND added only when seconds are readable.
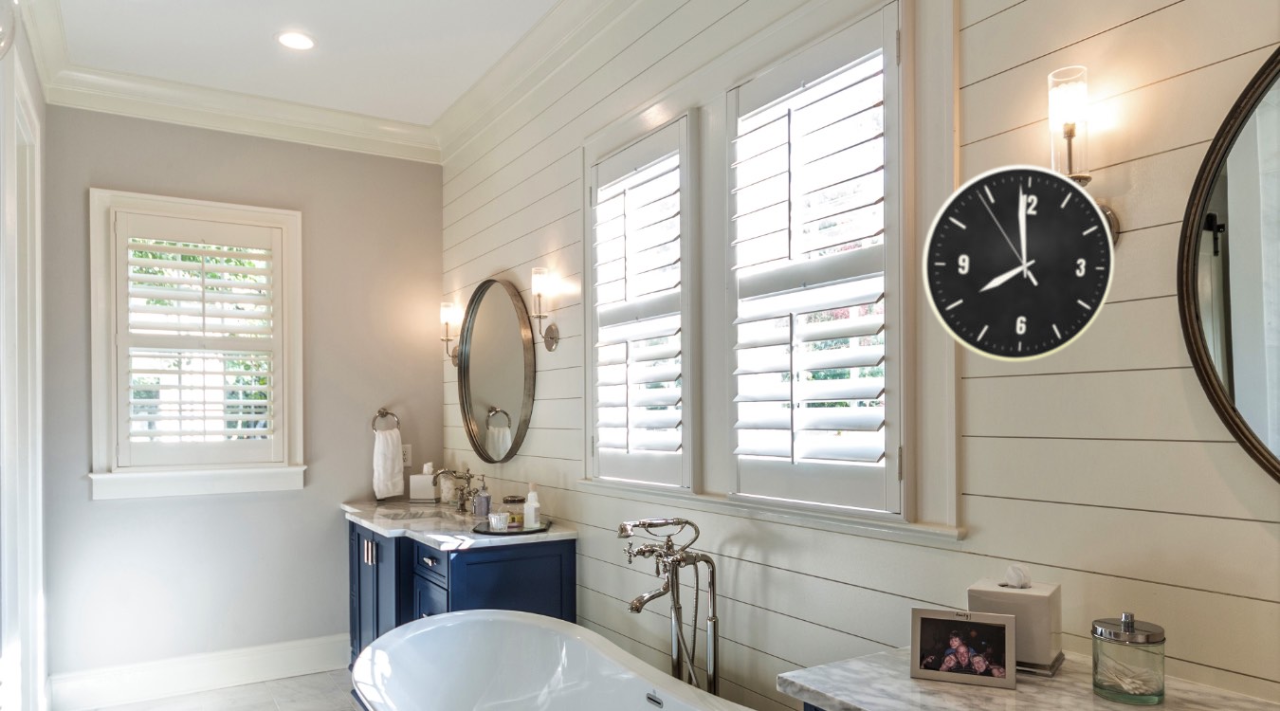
h=7 m=58 s=54
